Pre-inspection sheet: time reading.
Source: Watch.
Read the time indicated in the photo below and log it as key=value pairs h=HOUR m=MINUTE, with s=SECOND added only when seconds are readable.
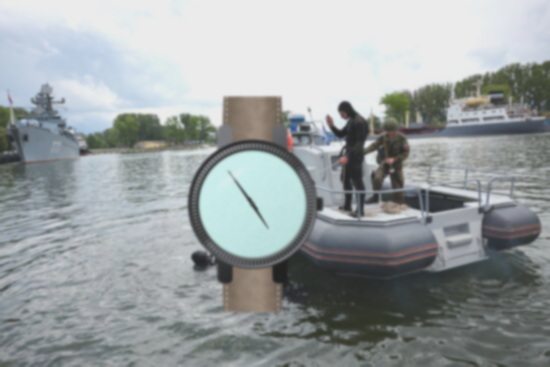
h=4 m=54
